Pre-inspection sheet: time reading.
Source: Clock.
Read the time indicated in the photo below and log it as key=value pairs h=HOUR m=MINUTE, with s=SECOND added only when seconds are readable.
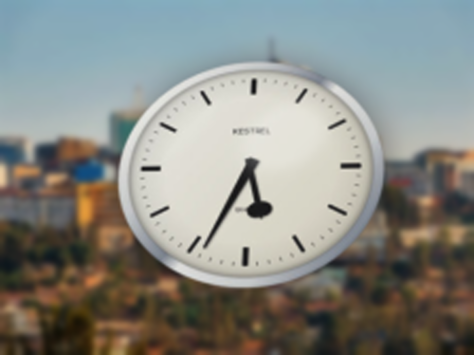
h=5 m=34
